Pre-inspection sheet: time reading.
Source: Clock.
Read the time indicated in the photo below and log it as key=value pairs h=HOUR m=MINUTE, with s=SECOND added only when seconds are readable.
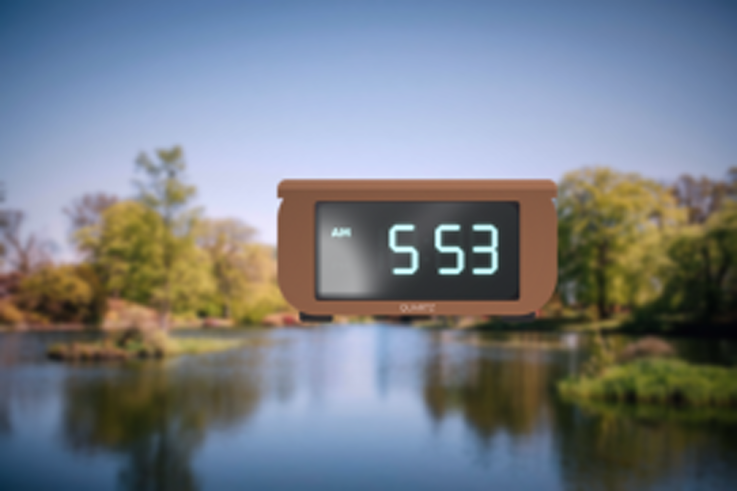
h=5 m=53
